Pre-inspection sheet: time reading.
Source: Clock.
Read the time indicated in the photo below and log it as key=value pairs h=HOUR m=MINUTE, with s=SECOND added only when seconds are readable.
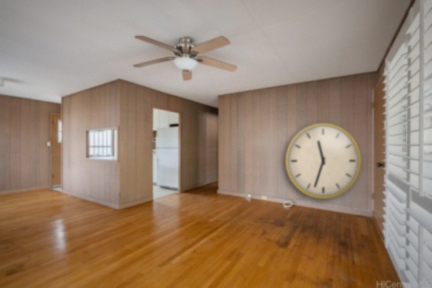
h=11 m=33
